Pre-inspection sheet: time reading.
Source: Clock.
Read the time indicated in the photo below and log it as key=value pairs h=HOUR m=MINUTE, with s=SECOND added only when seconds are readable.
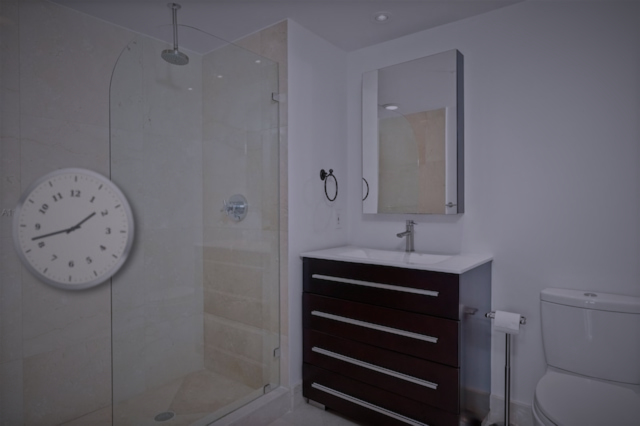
h=1 m=42
